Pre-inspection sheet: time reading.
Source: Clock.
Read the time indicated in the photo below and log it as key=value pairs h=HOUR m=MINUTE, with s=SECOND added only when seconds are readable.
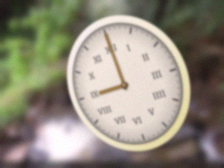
h=9 m=0
